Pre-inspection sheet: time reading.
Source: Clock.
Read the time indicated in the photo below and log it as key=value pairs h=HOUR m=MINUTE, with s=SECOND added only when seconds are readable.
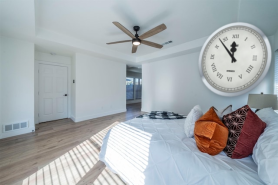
h=11 m=53
